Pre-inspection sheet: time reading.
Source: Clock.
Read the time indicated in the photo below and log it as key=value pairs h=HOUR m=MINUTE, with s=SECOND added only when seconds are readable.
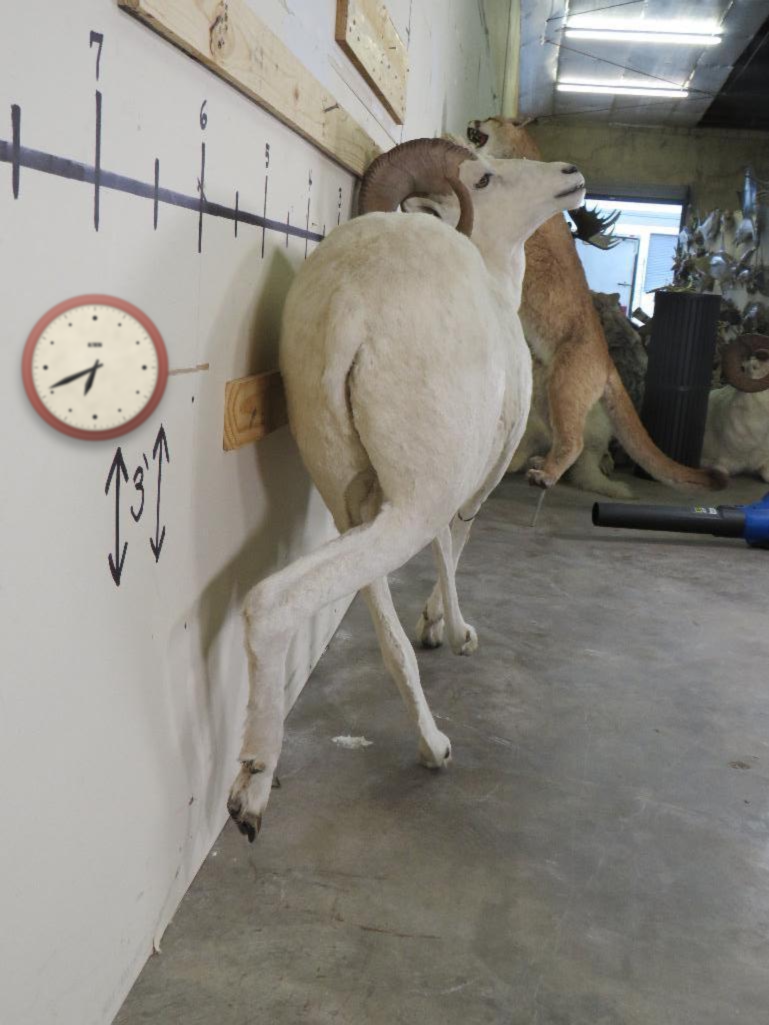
h=6 m=41
